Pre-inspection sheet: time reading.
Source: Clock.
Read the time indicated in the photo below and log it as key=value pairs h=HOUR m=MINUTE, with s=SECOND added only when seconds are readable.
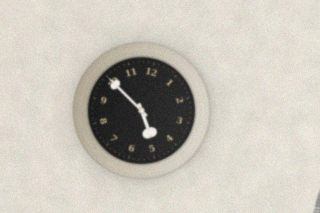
h=4 m=50
